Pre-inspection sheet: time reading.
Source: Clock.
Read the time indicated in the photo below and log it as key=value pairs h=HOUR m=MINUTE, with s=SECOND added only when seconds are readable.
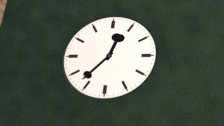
h=12 m=37
